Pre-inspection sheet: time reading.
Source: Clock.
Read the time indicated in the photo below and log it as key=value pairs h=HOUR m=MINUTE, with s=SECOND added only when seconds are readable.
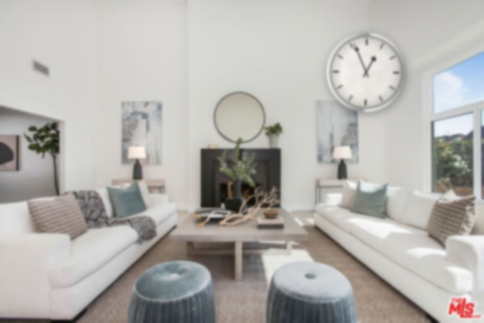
h=12 m=56
